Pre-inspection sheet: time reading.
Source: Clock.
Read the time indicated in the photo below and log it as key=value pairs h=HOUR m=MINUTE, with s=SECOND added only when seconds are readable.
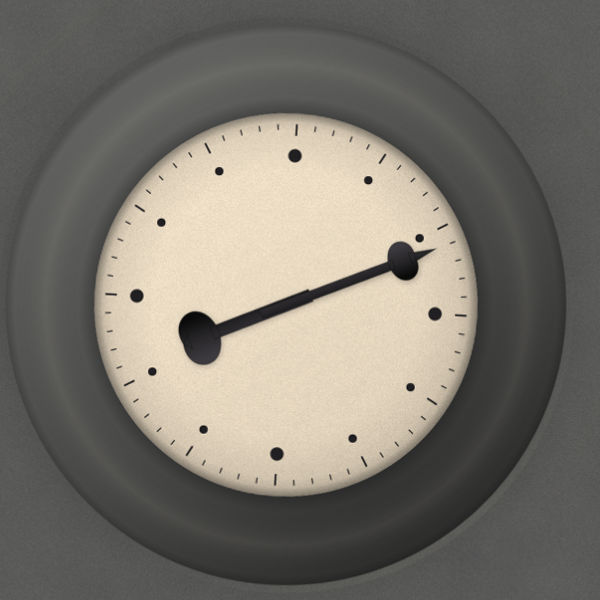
h=8 m=11
